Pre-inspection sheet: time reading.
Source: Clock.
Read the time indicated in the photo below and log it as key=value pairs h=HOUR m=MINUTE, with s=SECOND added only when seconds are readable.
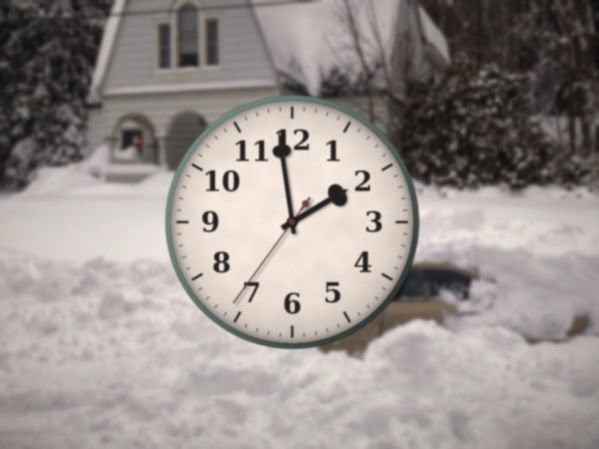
h=1 m=58 s=36
